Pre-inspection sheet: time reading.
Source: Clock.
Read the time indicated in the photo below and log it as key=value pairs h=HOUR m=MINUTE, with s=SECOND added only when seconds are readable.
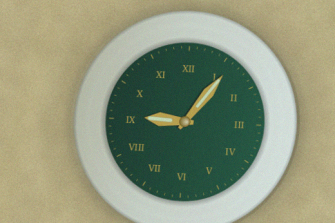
h=9 m=6
